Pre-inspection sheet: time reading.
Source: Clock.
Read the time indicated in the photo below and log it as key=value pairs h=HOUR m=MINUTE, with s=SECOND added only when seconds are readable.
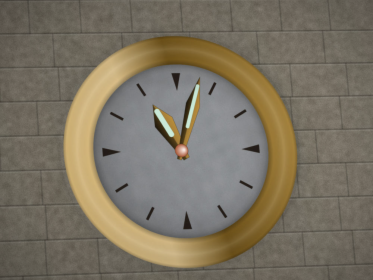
h=11 m=3
